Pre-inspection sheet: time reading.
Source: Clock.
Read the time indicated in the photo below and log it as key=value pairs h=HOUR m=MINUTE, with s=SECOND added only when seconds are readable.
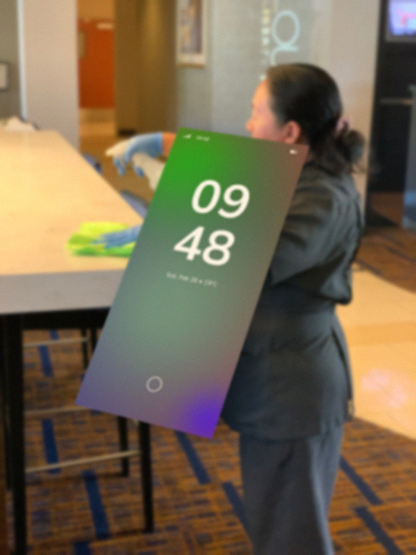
h=9 m=48
